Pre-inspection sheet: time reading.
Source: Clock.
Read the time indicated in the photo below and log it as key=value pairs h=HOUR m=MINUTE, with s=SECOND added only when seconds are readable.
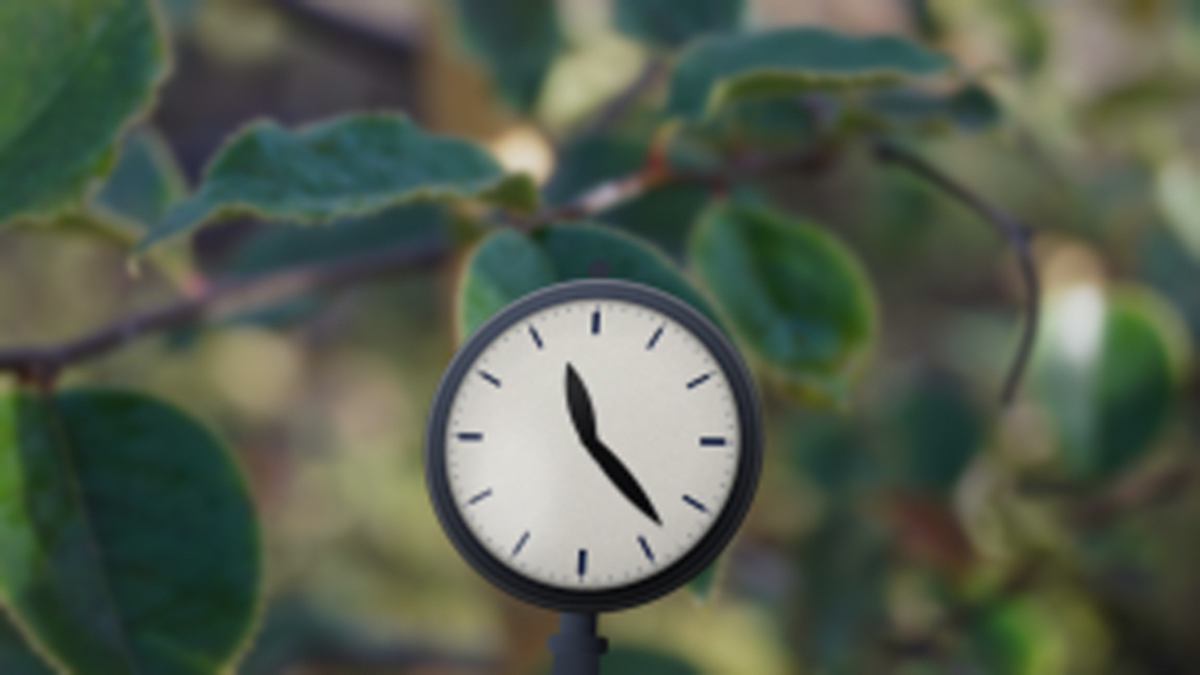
h=11 m=23
